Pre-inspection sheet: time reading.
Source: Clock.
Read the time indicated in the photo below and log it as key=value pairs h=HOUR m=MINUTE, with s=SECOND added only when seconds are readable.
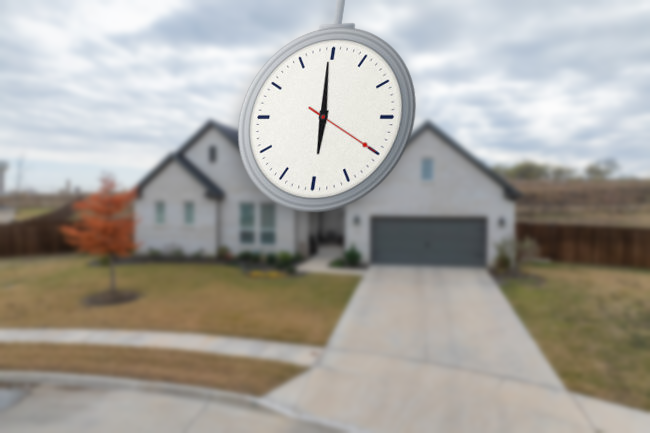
h=5 m=59 s=20
